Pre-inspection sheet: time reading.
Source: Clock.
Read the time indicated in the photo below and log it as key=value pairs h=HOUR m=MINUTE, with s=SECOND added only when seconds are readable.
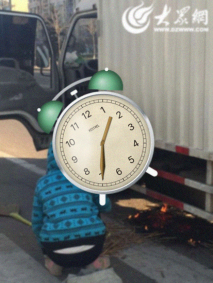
h=1 m=35
